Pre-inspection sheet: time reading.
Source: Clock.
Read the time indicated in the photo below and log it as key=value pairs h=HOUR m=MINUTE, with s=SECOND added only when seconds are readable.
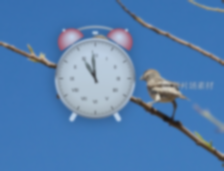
h=10 m=59
